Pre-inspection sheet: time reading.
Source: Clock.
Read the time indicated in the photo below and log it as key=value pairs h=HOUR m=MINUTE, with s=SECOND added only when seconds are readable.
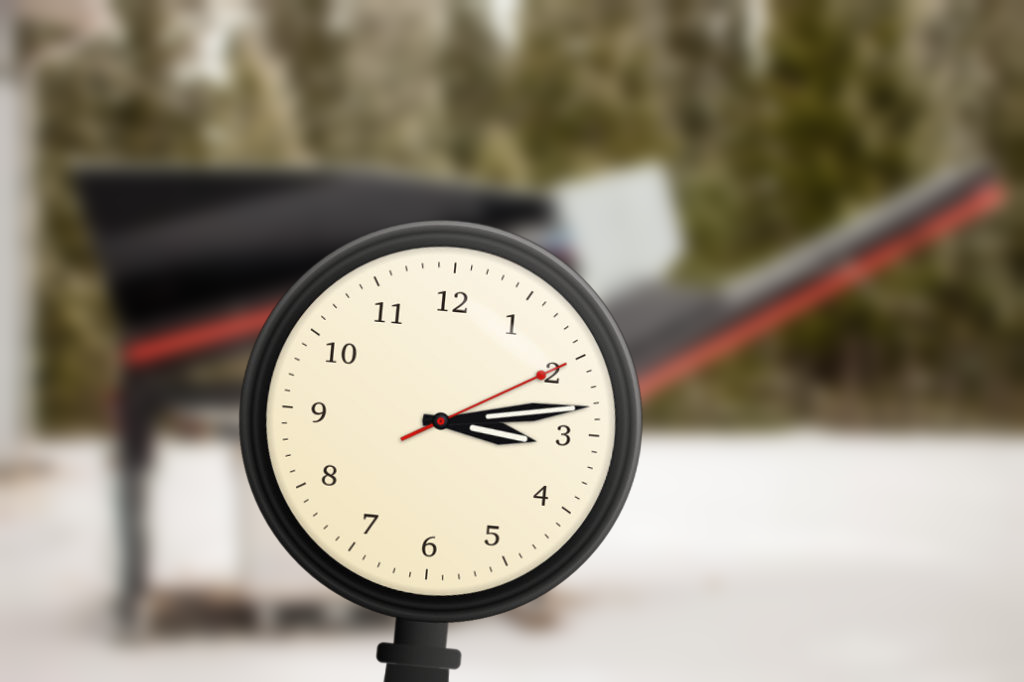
h=3 m=13 s=10
